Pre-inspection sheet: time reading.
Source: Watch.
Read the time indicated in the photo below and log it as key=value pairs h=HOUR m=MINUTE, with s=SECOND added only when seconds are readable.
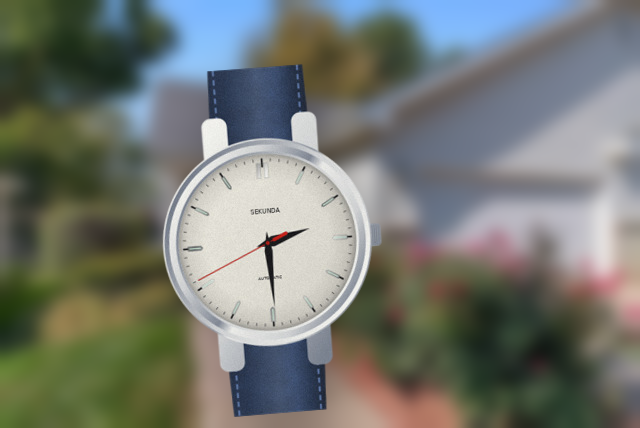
h=2 m=29 s=41
